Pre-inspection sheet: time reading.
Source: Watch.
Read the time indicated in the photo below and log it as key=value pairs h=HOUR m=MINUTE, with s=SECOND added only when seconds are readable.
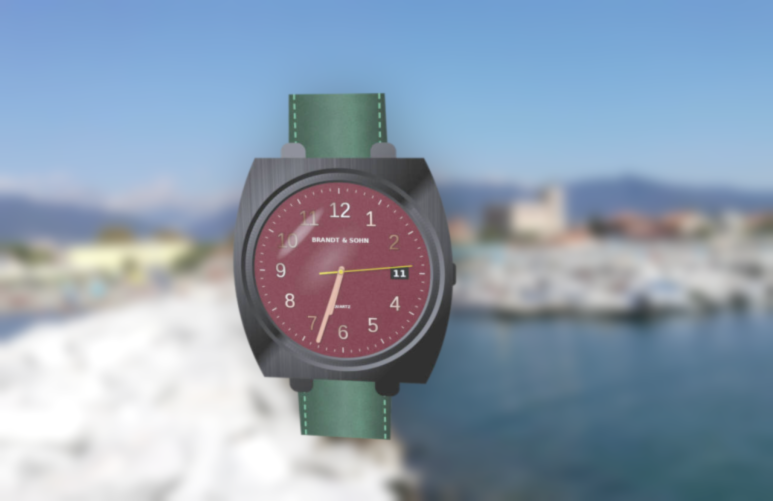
h=6 m=33 s=14
